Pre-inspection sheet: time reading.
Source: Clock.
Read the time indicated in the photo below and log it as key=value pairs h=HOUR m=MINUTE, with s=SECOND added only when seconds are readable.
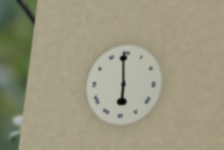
h=5 m=59
